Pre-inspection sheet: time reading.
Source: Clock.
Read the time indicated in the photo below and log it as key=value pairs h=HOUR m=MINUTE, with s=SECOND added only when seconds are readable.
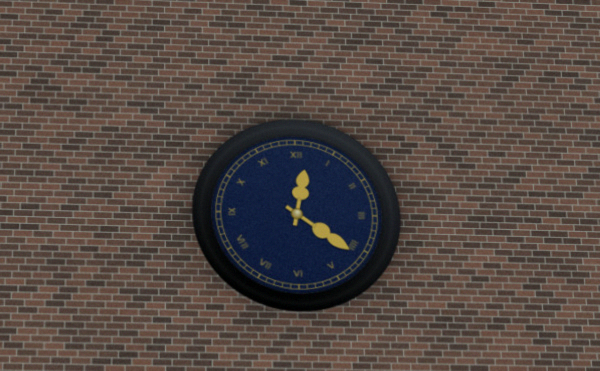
h=12 m=21
